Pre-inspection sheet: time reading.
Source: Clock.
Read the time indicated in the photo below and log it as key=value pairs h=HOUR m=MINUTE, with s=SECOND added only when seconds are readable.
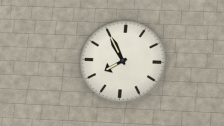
h=7 m=55
